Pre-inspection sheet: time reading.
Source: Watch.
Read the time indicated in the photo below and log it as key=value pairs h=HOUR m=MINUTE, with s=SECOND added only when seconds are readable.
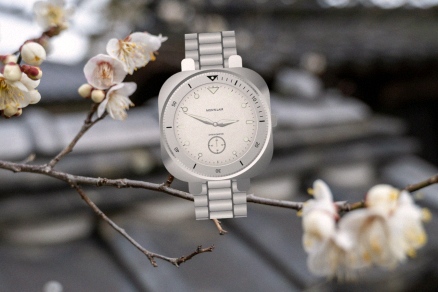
h=2 m=49
